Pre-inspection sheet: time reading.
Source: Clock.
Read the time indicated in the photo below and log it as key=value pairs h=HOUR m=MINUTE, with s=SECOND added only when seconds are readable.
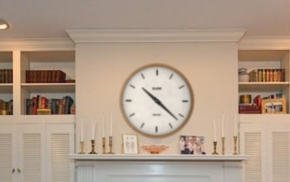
h=10 m=22
